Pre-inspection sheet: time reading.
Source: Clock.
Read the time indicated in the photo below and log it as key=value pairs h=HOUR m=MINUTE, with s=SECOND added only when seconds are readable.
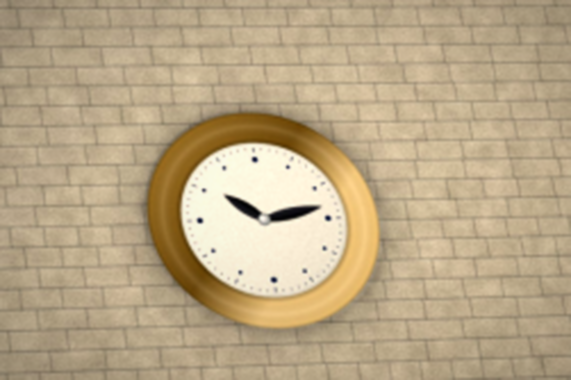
h=10 m=13
